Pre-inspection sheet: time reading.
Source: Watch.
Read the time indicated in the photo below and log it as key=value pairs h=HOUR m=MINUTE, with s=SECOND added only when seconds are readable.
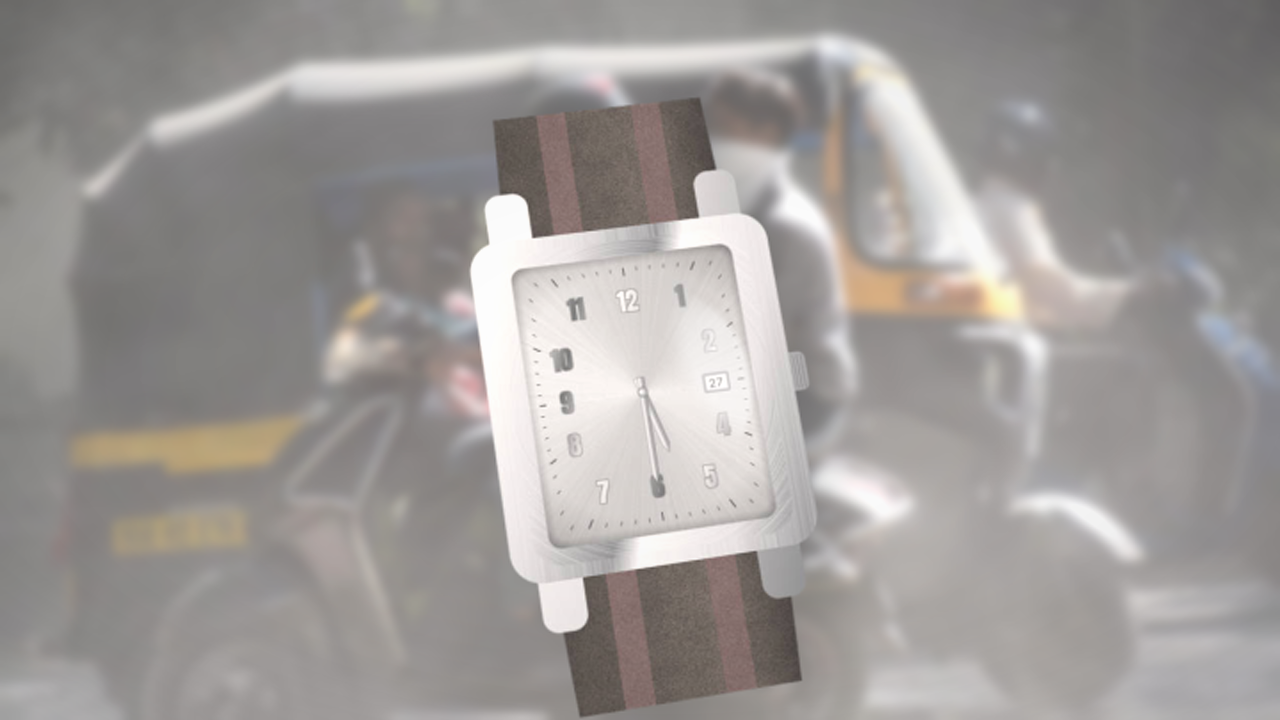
h=5 m=30
